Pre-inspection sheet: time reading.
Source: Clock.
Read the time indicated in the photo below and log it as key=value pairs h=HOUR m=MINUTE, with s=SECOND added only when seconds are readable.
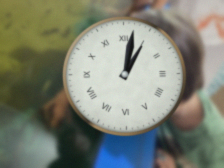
h=1 m=2
